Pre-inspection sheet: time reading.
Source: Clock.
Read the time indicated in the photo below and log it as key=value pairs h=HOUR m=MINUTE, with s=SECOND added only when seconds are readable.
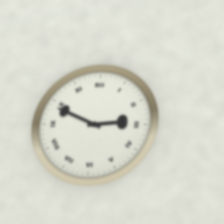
h=2 m=49
